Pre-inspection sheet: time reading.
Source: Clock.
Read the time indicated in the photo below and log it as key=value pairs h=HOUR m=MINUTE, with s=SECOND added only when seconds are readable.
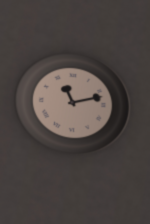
h=11 m=12
